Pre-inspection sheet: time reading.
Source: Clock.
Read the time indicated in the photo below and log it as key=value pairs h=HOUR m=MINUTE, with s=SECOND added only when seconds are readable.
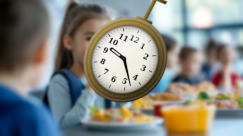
h=9 m=23
